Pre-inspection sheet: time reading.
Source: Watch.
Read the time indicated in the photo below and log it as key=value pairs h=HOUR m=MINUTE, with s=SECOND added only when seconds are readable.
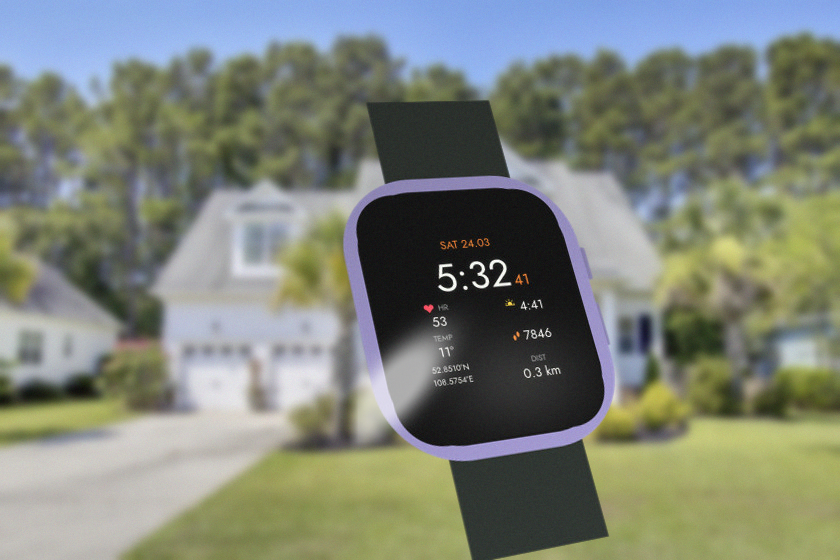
h=5 m=32 s=41
